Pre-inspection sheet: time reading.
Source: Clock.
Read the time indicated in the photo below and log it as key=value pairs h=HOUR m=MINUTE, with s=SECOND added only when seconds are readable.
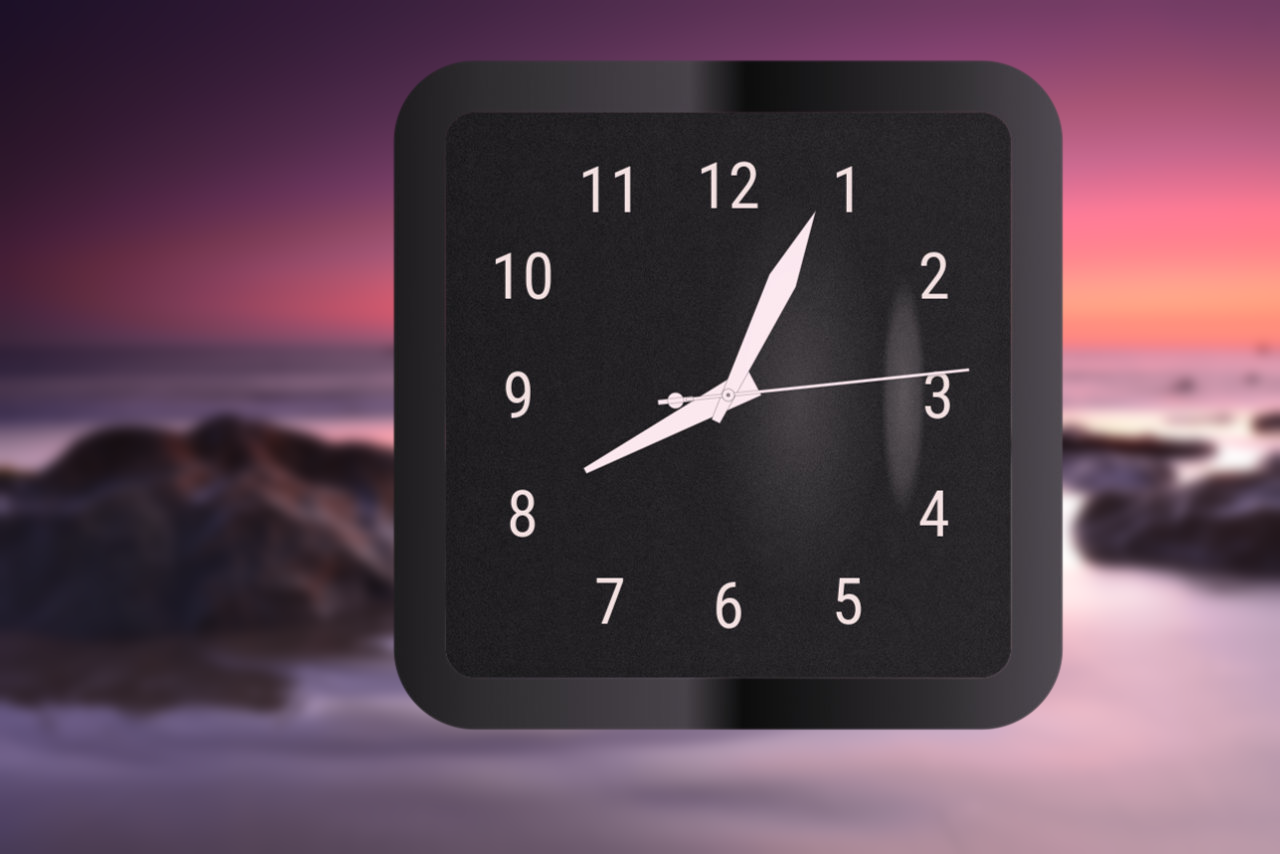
h=8 m=4 s=14
